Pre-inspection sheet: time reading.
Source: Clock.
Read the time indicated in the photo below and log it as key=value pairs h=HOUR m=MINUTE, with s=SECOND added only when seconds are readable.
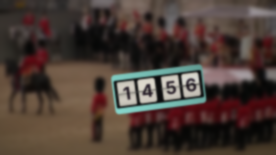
h=14 m=56
